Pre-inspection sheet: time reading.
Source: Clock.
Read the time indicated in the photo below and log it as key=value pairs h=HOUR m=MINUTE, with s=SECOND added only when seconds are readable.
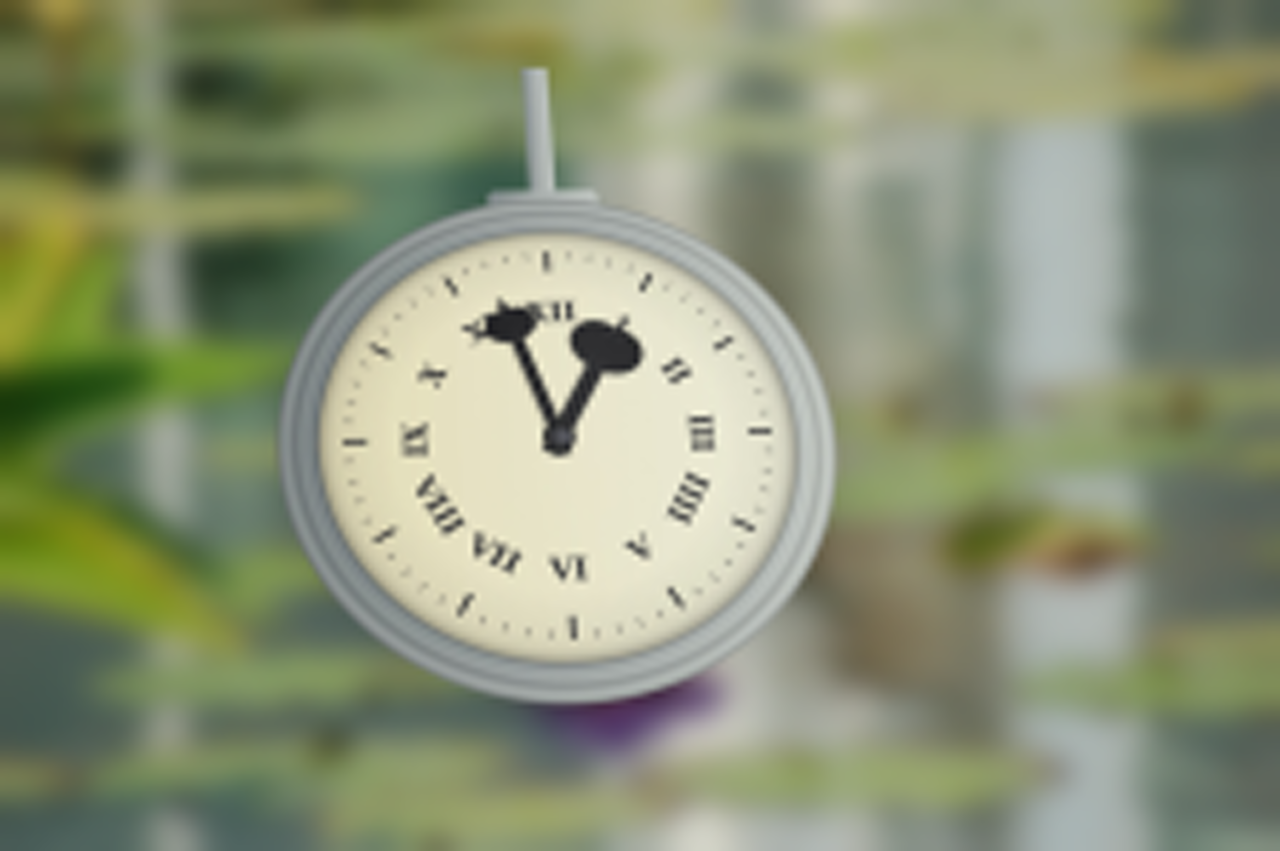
h=12 m=57
